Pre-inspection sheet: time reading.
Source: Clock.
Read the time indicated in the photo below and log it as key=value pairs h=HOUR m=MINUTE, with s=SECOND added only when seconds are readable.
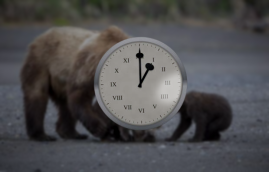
h=1 m=0
